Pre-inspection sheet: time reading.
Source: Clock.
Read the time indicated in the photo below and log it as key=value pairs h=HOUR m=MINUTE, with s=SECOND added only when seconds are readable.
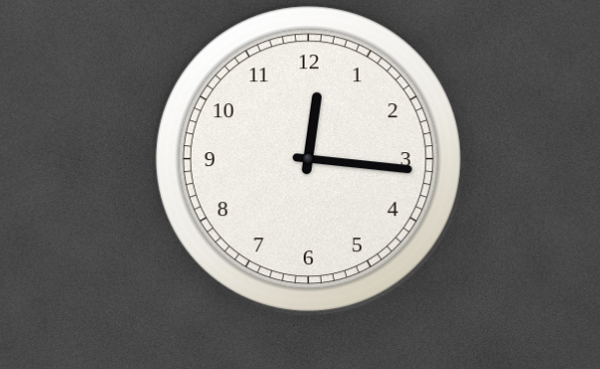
h=12 m=16
